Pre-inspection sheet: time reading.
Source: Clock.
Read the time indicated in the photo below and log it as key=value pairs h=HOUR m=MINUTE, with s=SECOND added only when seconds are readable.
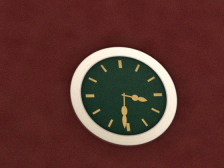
h=3 m=31
